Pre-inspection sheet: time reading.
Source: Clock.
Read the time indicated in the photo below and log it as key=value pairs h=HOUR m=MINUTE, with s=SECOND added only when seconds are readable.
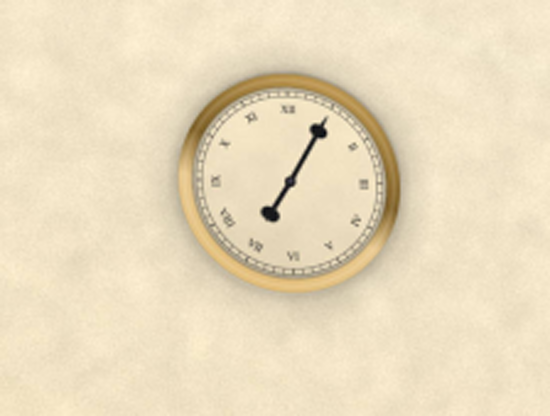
h=7 m=5
